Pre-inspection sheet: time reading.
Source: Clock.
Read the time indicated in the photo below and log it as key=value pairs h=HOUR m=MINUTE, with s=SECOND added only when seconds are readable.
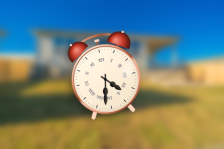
h=4 m=32
